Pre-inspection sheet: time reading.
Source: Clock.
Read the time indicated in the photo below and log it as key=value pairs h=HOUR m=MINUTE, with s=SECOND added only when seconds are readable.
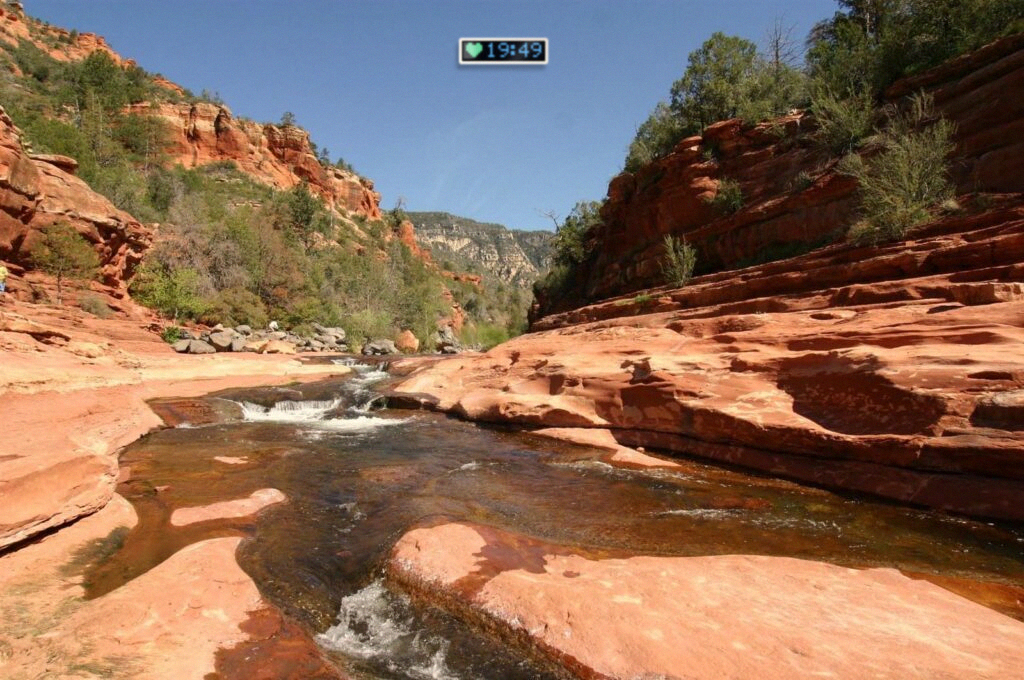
h=19 m=49
